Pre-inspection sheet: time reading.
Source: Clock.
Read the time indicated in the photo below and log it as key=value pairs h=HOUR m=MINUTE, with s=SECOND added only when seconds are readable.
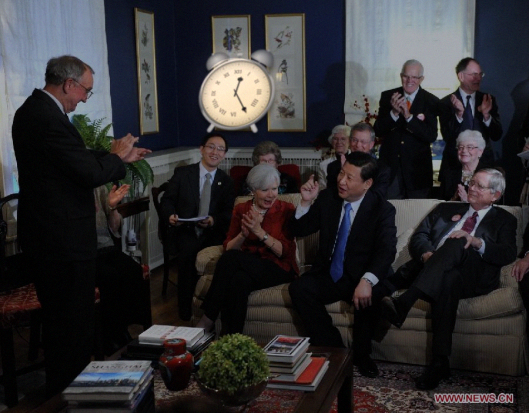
h=12 m=25
